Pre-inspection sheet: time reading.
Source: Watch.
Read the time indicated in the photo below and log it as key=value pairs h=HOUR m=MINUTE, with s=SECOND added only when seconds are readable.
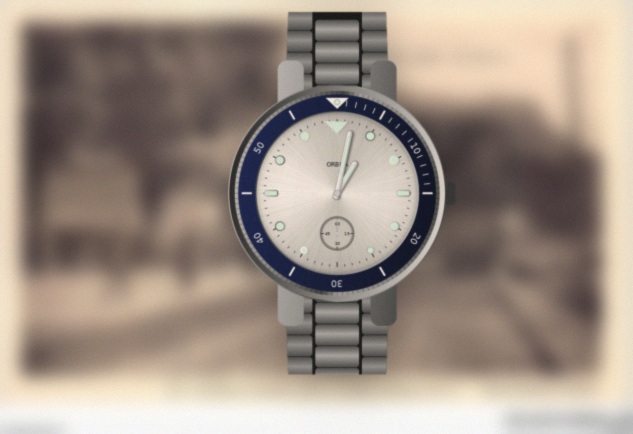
h=1 m=2
